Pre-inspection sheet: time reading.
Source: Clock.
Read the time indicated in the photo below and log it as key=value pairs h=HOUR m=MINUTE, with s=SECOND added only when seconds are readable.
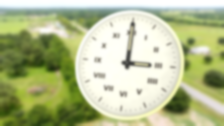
h=3 m=0
